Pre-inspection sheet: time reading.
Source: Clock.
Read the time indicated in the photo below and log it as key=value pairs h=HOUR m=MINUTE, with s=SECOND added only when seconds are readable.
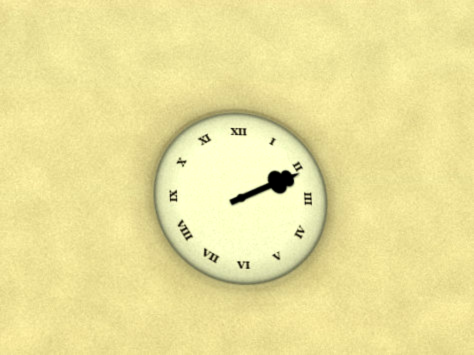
h=2 m=11
